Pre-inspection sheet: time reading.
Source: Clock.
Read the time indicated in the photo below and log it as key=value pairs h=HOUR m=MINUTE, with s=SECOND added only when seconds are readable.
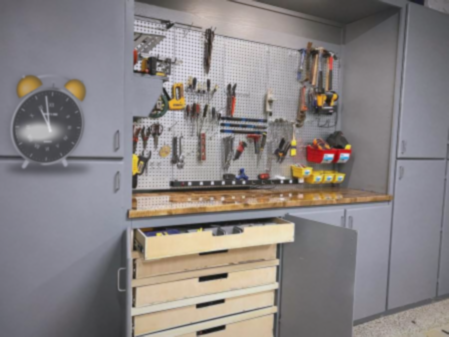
h=10 m=58
